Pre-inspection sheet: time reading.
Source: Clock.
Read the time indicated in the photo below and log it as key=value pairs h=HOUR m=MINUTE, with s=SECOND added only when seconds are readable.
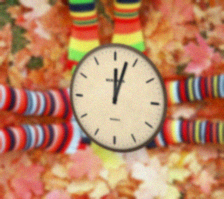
h=12 m=3
